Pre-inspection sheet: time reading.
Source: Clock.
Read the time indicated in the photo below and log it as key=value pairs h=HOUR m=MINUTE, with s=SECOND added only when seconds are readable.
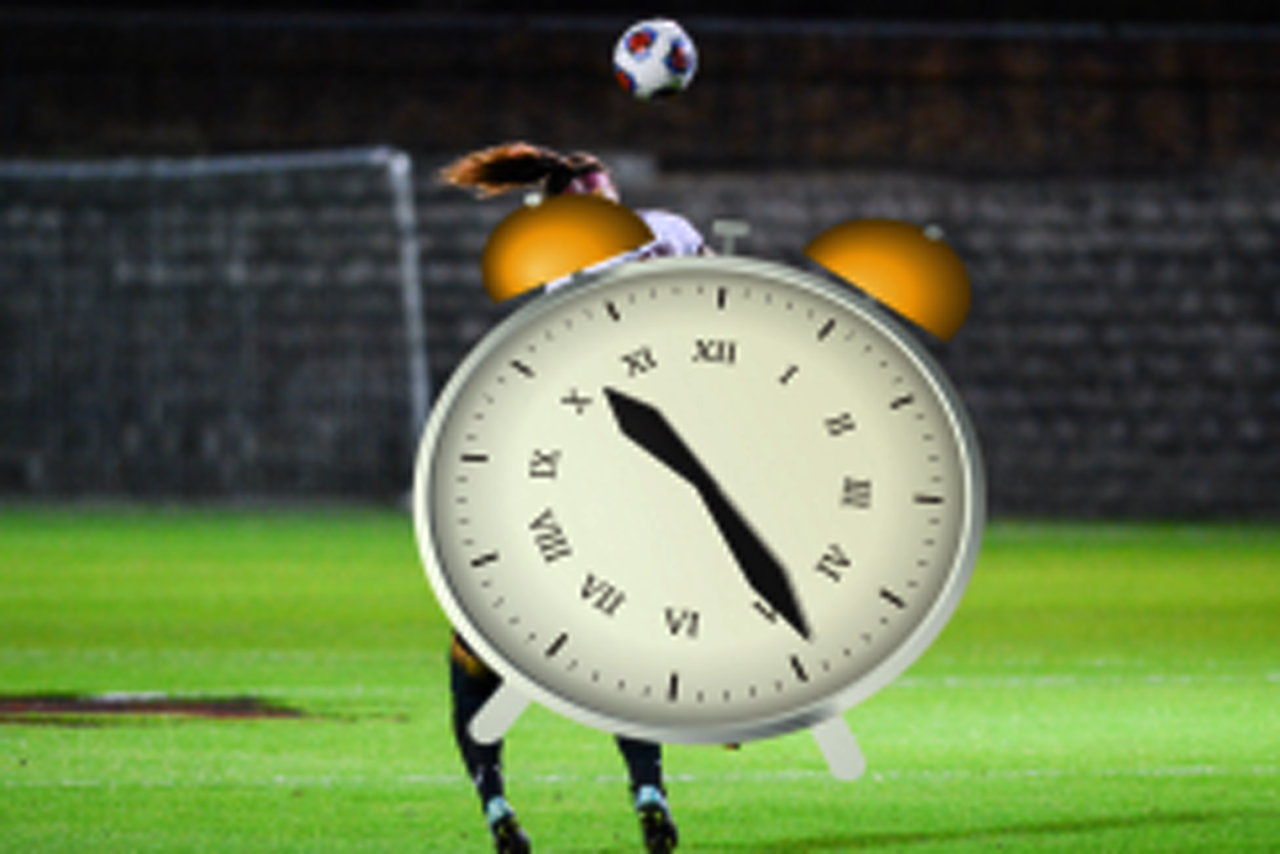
h=10 m=24
